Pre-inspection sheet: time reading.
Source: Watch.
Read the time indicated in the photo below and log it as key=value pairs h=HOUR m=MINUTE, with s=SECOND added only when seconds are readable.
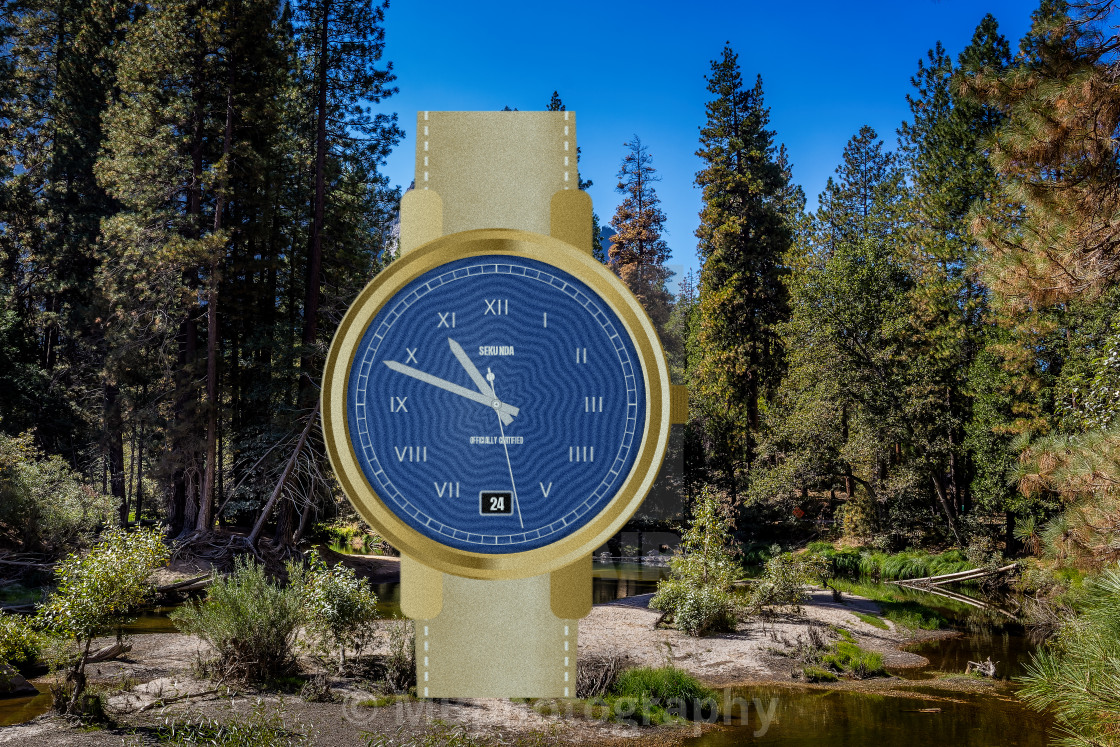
h=10 m=48 s=28
